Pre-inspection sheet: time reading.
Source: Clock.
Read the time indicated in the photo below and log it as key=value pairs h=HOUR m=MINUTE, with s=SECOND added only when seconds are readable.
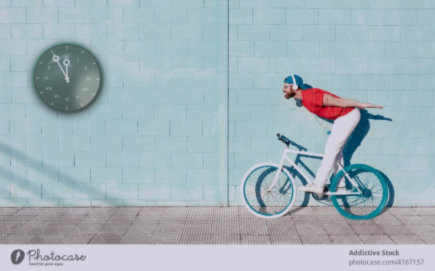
h=11 m=55
